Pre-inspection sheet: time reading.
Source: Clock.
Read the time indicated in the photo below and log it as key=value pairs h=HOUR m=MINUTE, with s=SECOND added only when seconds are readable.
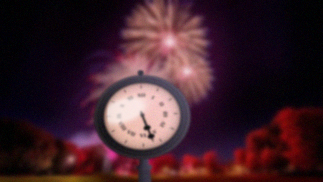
h=5 m=27
